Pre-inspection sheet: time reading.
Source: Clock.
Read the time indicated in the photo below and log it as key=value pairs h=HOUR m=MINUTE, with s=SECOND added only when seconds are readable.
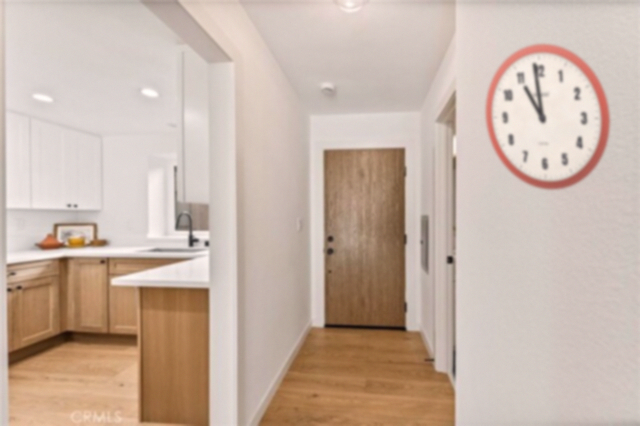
h=10 m=59
